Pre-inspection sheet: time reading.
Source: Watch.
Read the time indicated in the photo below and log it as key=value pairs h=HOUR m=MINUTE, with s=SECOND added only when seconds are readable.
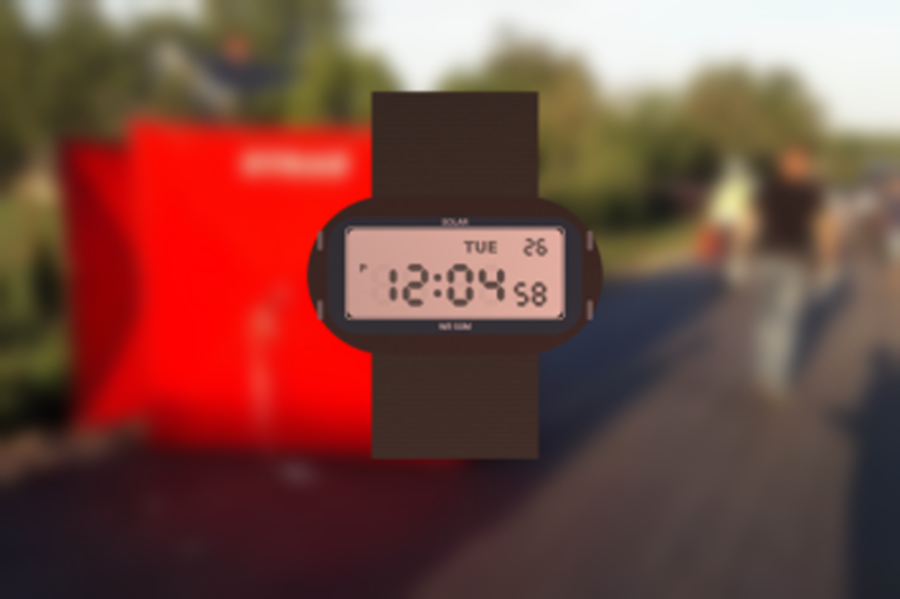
h=12 m=4 s=58
